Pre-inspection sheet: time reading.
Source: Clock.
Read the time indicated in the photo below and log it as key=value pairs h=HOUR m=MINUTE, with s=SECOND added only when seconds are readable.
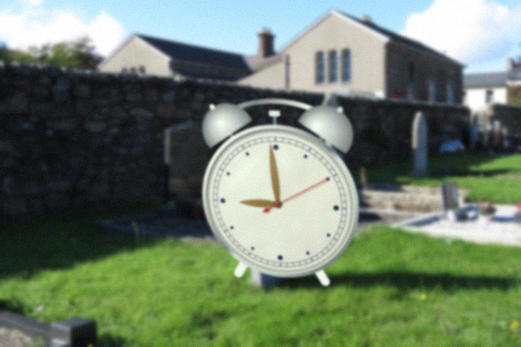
h=8 m=59 s=10
